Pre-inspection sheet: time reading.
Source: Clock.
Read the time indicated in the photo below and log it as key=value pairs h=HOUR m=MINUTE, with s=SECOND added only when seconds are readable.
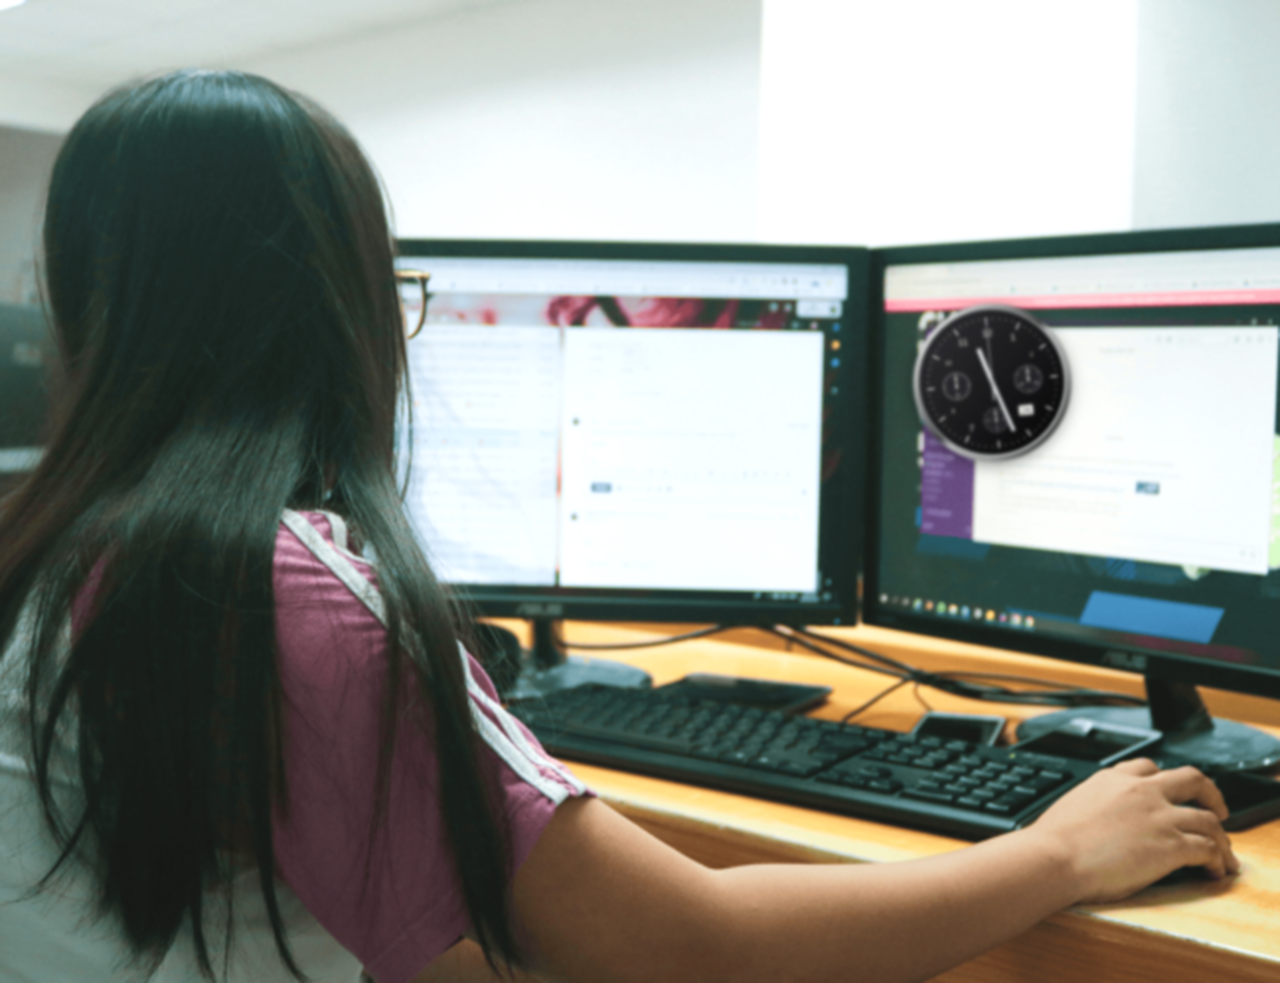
h=11 m=27
